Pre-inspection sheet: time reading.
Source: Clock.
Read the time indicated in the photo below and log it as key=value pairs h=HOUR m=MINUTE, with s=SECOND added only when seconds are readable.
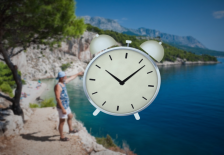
h=10 m=7
